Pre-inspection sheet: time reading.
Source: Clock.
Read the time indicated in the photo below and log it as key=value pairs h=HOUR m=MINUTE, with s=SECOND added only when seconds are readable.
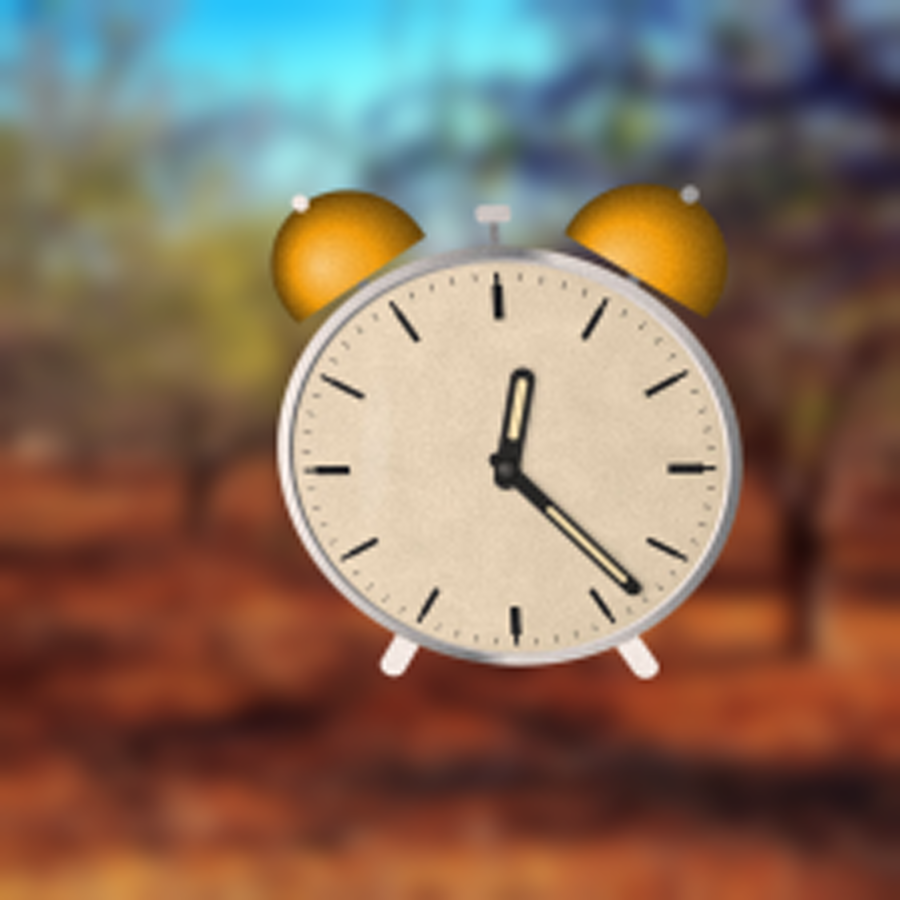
h=12 m=23
